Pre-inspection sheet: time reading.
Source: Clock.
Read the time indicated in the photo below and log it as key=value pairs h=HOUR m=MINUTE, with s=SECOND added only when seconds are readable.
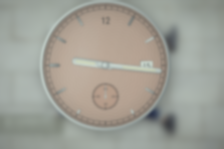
h=9 m=16
